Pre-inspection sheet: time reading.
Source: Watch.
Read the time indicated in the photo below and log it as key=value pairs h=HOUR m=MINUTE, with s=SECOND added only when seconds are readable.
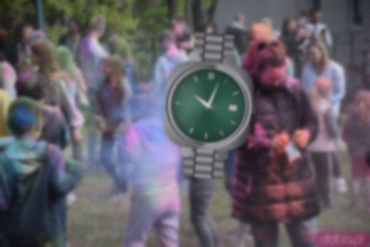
h=10 m=3
